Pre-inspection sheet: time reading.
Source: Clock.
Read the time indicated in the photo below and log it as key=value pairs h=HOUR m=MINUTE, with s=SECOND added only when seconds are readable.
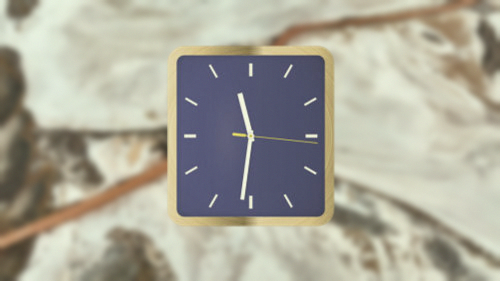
h=11 m=31 s=16
